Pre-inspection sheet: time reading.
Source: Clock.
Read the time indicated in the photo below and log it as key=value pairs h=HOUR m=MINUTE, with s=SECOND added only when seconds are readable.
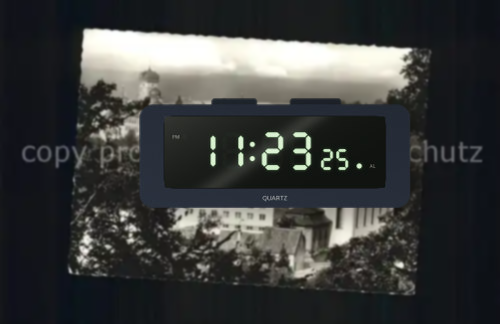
h=11 m=23 s=25
